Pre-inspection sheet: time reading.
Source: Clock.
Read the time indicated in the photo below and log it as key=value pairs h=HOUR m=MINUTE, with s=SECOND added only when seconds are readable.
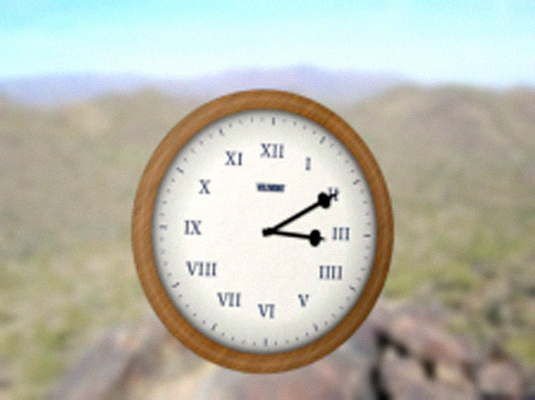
h=3 m=10
